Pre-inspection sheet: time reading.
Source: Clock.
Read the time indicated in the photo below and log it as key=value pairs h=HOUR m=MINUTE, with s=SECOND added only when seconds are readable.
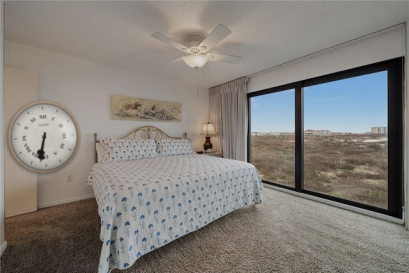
h=6 m=32
